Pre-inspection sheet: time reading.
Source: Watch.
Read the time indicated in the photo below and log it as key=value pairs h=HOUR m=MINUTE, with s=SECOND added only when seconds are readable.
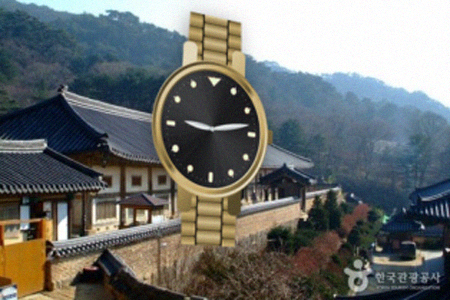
h=9 m=13
